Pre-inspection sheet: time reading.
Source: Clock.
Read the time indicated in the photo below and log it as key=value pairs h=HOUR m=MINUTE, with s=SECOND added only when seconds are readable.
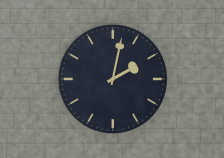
h=2 m=2
